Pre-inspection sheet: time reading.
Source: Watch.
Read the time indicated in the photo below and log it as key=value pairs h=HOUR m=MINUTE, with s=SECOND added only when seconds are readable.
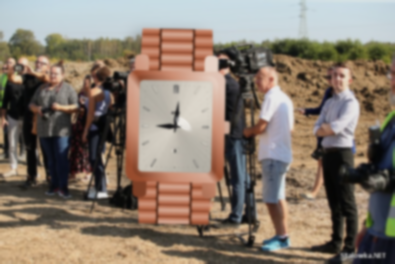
h=9 m=1
